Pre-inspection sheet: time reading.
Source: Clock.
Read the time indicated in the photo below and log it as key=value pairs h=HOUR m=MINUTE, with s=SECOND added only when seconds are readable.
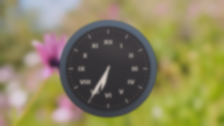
h=6 m=35
